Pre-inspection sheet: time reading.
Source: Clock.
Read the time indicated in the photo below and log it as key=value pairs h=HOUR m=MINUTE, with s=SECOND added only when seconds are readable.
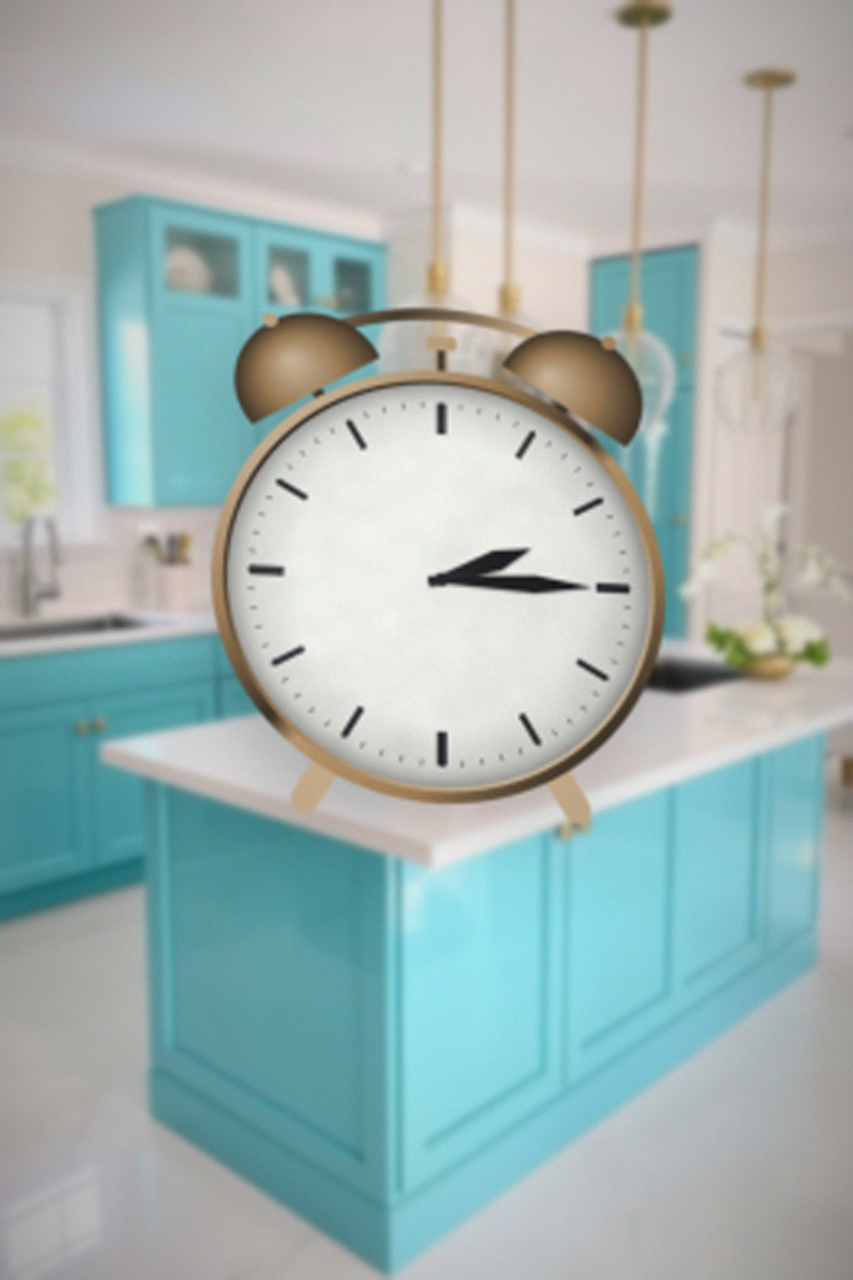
h=2 m=15
